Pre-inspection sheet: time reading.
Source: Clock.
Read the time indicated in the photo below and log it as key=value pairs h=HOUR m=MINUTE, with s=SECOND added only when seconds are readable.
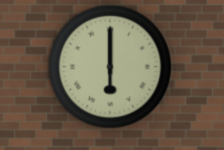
h=6 m=0
